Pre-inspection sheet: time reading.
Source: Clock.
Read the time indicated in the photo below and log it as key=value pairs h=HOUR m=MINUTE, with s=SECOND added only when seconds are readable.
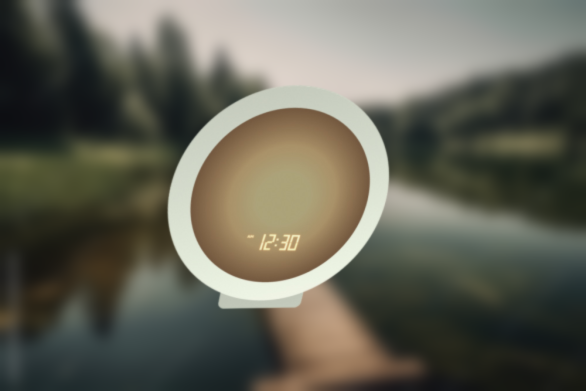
h=12 m=30
